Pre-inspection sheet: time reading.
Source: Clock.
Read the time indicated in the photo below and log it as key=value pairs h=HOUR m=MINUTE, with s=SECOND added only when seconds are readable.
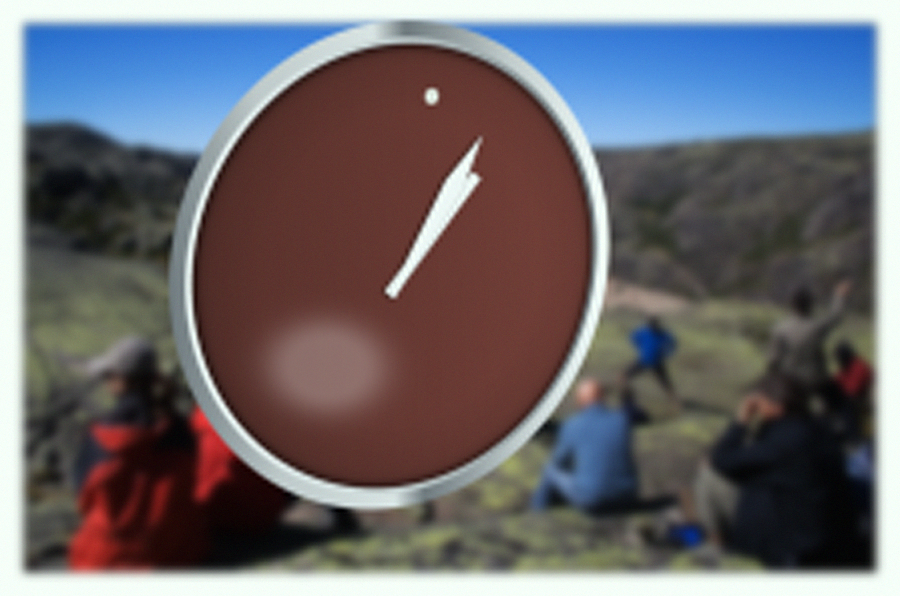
h=1 m=4
